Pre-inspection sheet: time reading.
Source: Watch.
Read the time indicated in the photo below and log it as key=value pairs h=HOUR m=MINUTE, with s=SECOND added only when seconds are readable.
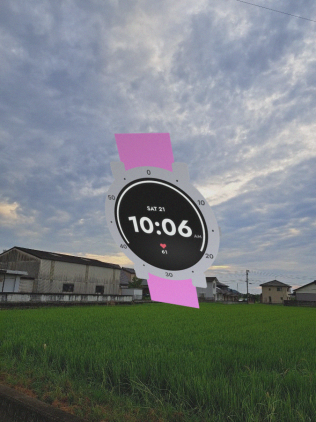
h=10 m=6
